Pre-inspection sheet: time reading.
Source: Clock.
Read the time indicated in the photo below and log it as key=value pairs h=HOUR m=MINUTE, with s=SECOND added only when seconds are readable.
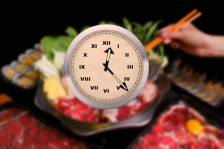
h=12 m=23
